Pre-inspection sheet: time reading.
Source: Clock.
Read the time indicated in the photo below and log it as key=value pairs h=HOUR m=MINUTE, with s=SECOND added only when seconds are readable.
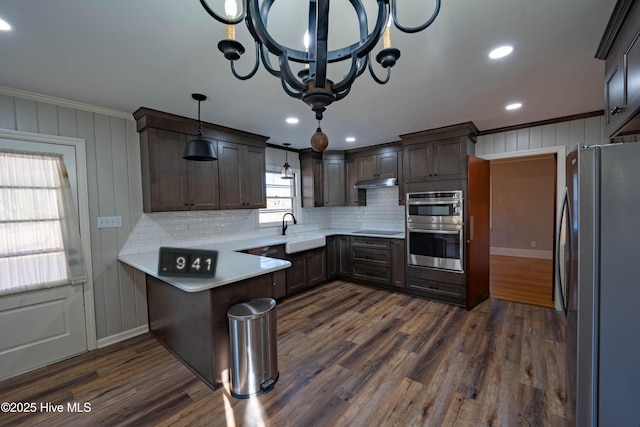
h=9 m=41
